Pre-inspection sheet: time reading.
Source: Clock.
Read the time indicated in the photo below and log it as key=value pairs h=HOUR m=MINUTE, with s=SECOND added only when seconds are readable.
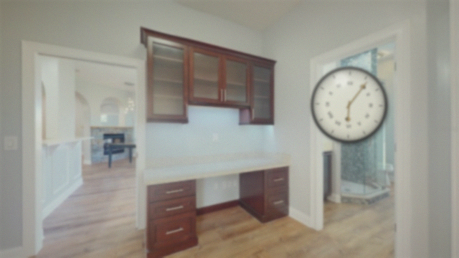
h=6 m=6
